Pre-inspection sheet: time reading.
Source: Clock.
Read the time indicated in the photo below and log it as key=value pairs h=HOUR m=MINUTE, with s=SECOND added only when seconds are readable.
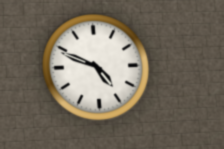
h=4 m=49
